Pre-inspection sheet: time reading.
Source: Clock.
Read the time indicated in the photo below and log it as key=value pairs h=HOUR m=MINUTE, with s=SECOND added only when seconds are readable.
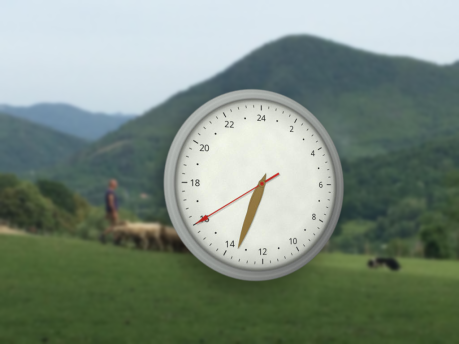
h=13 m=33 s=40
